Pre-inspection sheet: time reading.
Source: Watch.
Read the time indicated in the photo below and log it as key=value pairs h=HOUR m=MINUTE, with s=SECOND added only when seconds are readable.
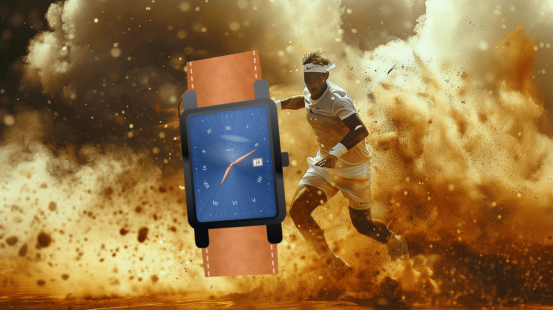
h=7 m=11
